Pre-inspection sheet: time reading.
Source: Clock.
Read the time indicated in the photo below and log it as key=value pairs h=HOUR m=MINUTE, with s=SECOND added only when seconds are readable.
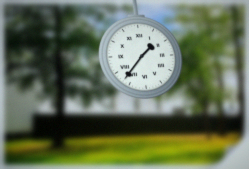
h=1 m=37
